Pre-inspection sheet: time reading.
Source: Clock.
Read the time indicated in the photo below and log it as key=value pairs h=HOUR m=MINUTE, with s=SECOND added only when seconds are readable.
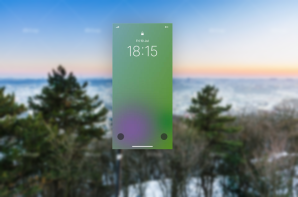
h=18 m=15
